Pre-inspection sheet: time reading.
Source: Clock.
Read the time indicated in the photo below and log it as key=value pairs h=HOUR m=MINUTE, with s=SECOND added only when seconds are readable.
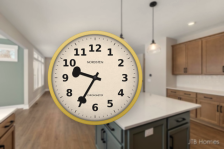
h=9 m=35
